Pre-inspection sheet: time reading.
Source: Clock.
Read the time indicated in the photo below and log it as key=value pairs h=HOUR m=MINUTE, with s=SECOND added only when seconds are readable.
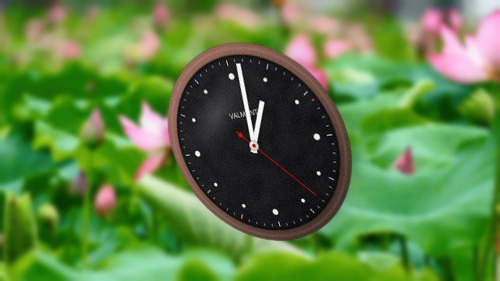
h=1 m=1 s=23
